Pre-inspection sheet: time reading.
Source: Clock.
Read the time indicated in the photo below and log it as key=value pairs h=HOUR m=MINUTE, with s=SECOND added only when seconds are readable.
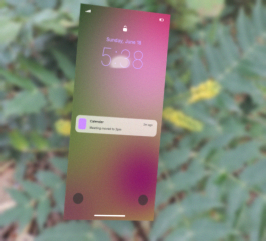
h=5 m=38
